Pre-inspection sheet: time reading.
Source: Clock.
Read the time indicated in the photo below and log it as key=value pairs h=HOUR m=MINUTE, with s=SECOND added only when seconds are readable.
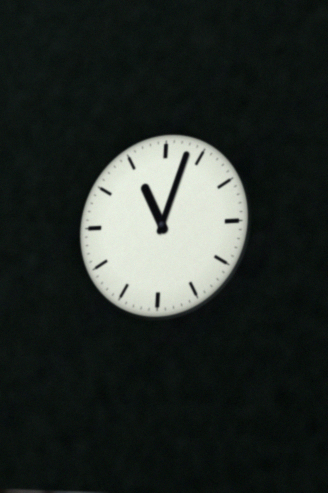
h=11 m=3
